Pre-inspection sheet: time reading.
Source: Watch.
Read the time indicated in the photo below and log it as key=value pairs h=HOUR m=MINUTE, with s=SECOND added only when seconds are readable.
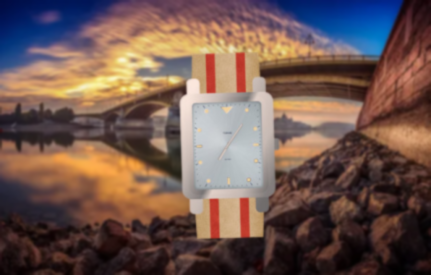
h=7 m=6
